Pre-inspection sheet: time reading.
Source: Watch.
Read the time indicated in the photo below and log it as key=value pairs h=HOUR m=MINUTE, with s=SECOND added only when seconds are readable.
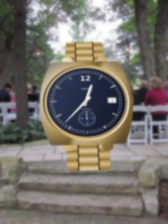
h=12 m=37
